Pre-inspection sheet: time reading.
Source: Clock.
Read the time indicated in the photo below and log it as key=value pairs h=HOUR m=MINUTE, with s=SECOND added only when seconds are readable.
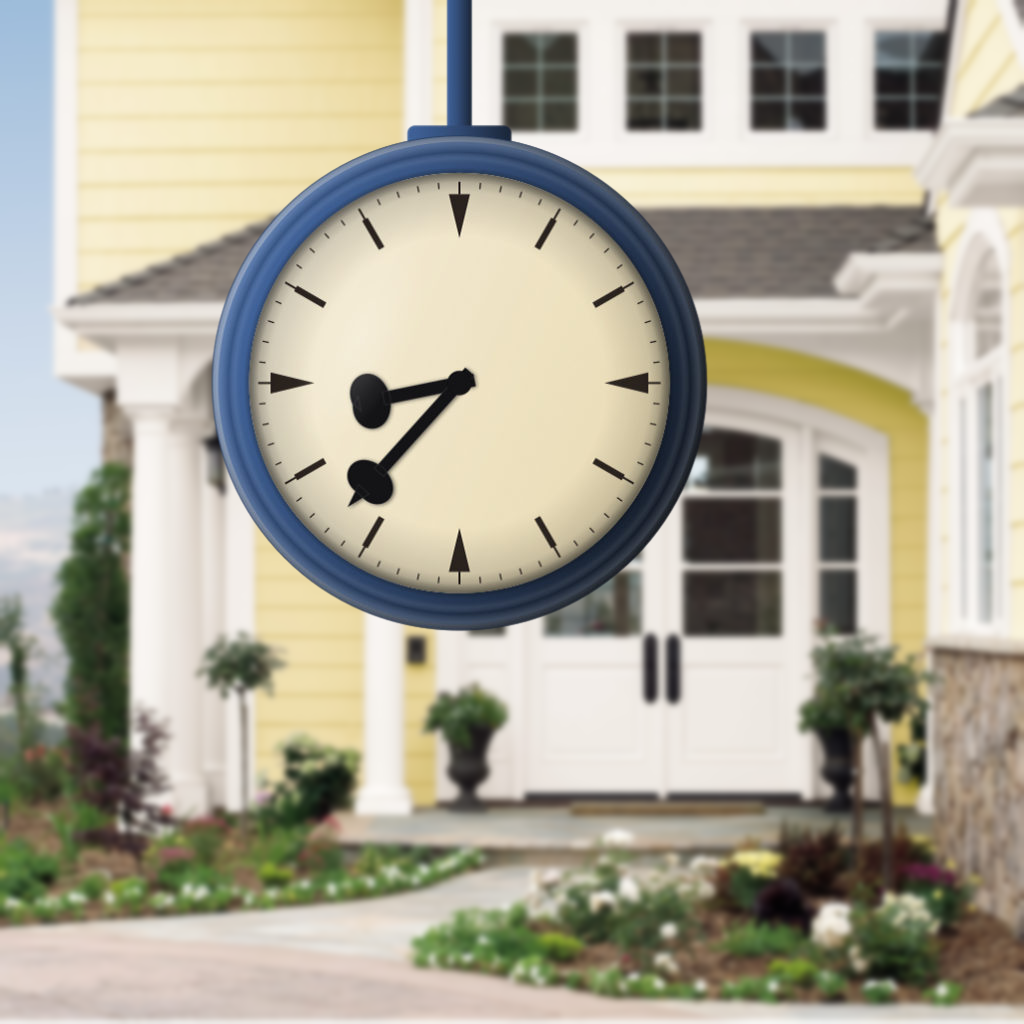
h=8 m=37
